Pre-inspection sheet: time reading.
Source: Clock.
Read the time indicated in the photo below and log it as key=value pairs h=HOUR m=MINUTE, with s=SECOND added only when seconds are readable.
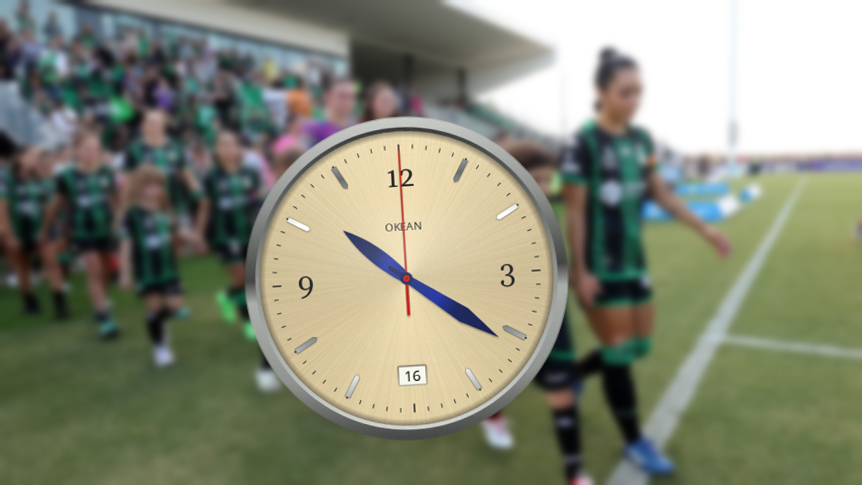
h=10 m=21 s=0
